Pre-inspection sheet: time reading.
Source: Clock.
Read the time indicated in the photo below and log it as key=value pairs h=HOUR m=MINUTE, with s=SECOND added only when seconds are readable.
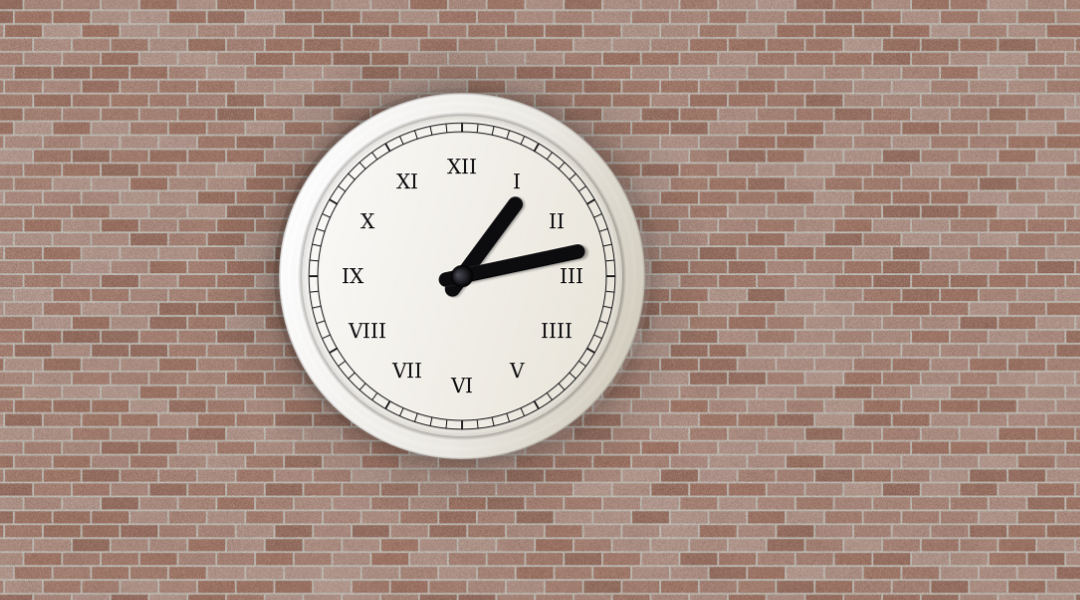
h=1 m=13
